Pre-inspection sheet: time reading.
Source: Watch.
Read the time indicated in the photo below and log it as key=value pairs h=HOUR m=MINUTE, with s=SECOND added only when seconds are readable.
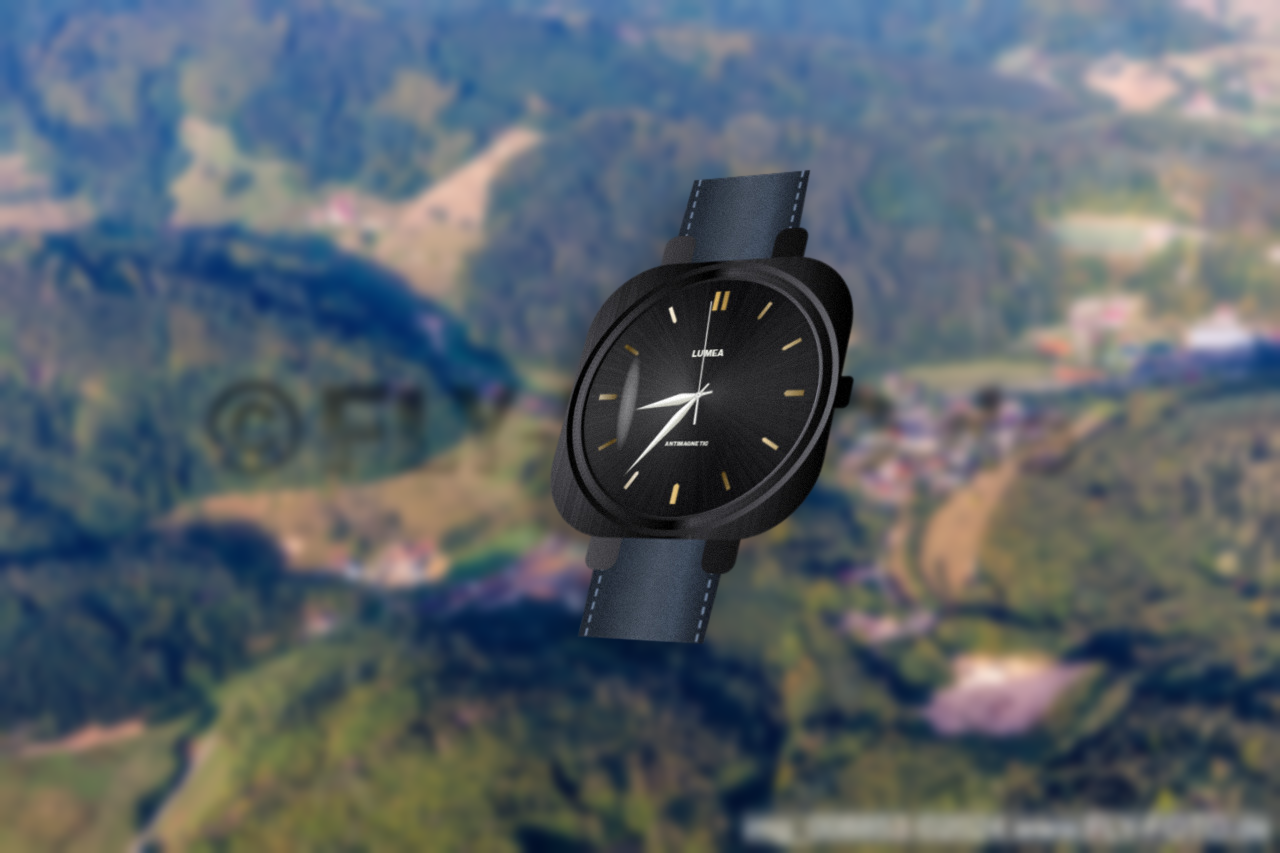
h=8 m=35 s=59
